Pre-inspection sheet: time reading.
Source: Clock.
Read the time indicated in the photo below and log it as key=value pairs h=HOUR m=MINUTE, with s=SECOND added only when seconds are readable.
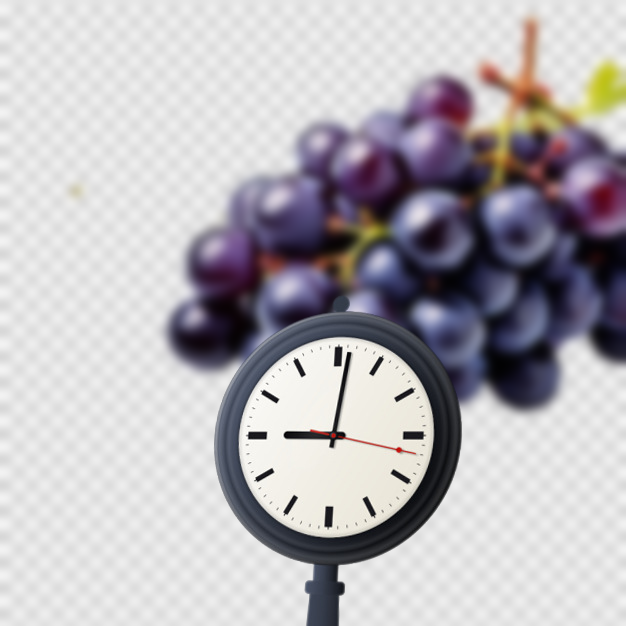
h=9 m=1 s=17
